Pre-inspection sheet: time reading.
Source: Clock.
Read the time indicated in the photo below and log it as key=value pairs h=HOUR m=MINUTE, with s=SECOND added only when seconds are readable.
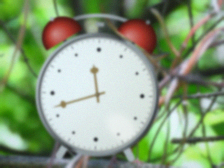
h=11 m=42
